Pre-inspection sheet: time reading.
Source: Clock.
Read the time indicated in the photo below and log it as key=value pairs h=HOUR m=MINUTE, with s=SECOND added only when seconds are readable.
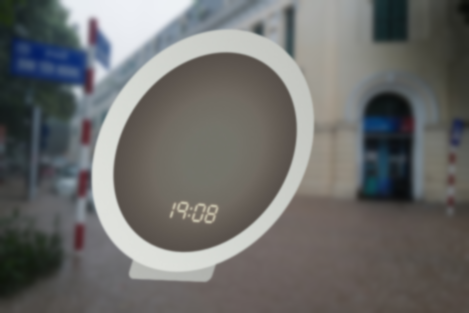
h=19 m=8
